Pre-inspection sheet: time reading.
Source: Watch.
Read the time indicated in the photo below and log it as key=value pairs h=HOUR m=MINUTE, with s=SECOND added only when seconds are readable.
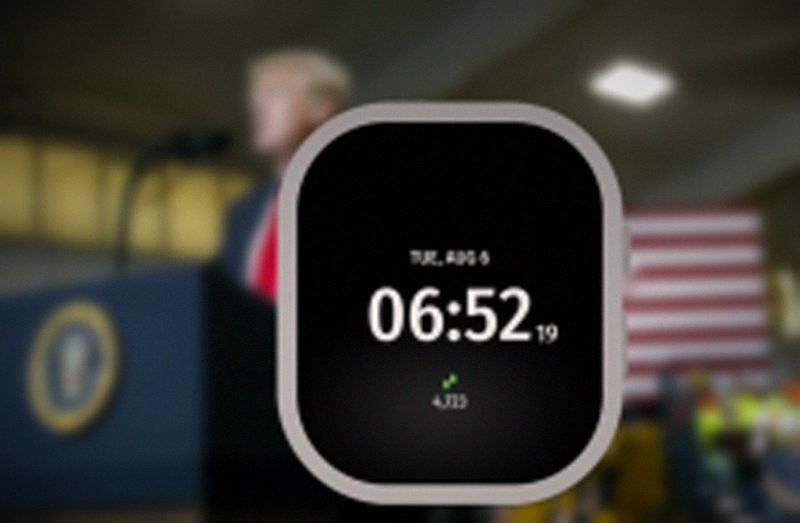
h=6 m=52
